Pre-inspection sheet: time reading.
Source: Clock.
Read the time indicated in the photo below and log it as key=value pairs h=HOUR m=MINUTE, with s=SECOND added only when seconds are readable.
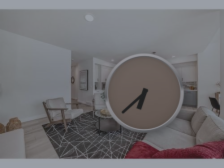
h=6 m=38
